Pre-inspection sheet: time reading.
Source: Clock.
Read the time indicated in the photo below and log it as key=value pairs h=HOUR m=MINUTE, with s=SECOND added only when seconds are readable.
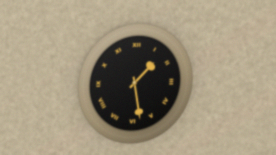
h=1 m=28
